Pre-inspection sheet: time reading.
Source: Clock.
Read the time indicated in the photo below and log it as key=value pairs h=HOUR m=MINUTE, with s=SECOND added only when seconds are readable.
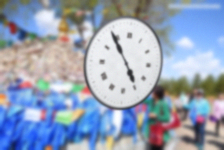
h=4 m=54
